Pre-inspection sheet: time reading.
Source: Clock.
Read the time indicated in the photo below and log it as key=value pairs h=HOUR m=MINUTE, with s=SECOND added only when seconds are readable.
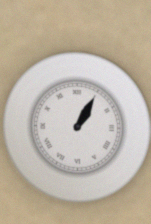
h=1 m=5
